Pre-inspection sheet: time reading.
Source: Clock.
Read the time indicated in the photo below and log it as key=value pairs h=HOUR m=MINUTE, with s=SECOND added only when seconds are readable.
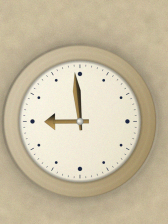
h=8 m=59
